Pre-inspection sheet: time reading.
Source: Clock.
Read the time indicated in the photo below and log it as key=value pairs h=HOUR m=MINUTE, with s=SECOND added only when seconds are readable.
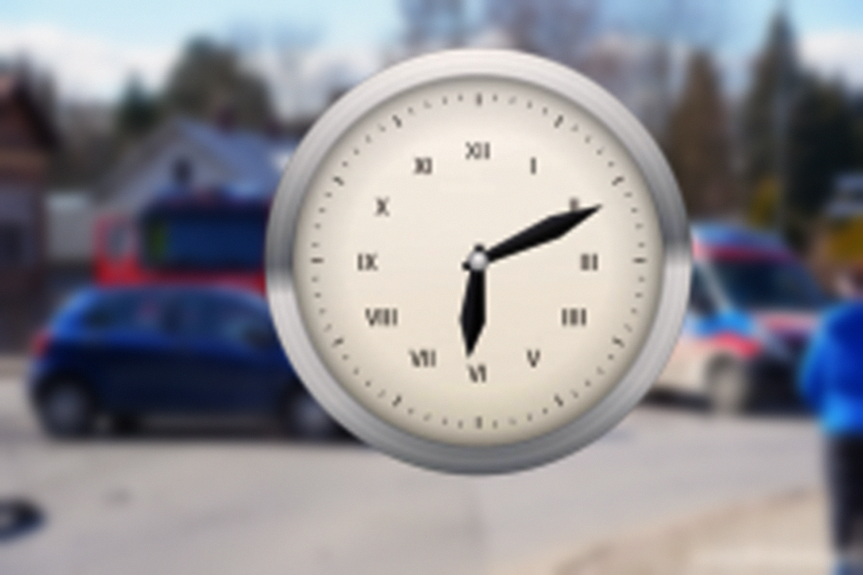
h=6 m=11
